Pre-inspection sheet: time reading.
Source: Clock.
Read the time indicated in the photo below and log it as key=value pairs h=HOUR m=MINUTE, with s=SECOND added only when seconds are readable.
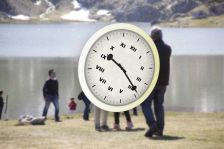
h=9 m=19
